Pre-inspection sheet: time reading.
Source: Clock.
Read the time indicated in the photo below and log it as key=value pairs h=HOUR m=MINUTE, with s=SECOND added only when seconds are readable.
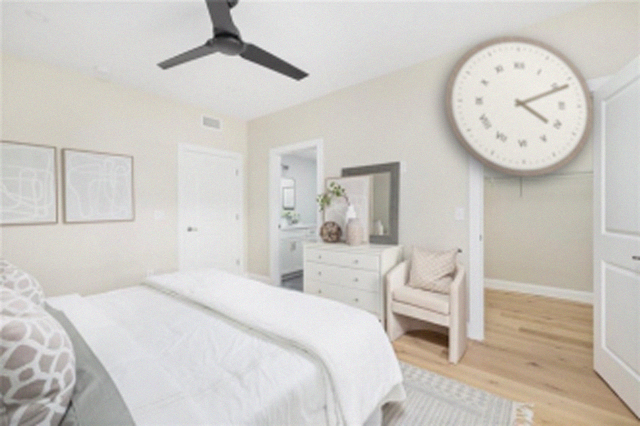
h=4 m=11
